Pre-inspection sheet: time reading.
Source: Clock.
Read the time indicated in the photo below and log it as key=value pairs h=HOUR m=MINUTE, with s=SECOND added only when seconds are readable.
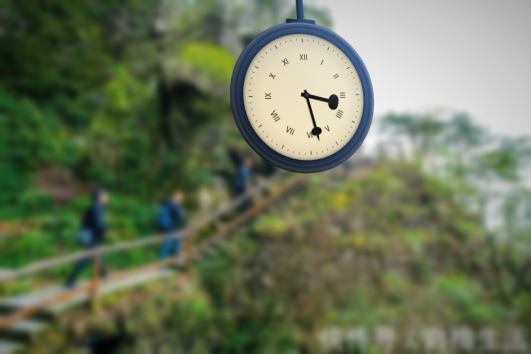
h=3 m=28
